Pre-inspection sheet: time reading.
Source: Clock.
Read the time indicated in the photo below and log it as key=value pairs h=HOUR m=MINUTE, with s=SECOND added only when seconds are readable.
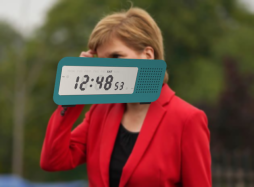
h=12 m=48 s=53
